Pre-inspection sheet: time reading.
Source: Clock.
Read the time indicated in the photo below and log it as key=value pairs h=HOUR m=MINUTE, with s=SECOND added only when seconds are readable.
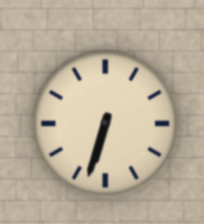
h=6 m=33
